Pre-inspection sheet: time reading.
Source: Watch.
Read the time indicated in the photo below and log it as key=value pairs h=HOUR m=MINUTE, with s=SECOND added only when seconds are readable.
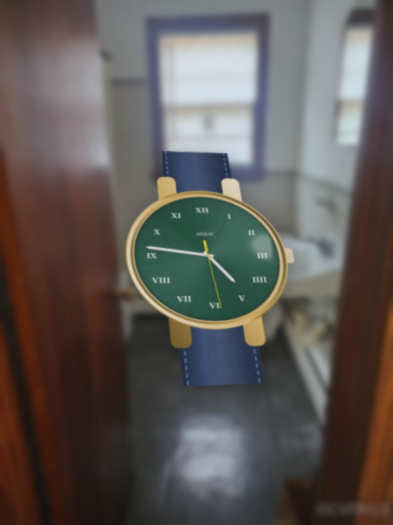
h=4 m=46 s=29
